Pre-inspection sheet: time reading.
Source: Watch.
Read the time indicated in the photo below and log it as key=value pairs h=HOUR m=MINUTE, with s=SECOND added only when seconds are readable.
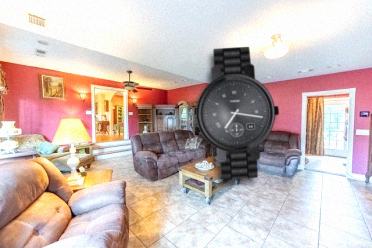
h=7 m=17
